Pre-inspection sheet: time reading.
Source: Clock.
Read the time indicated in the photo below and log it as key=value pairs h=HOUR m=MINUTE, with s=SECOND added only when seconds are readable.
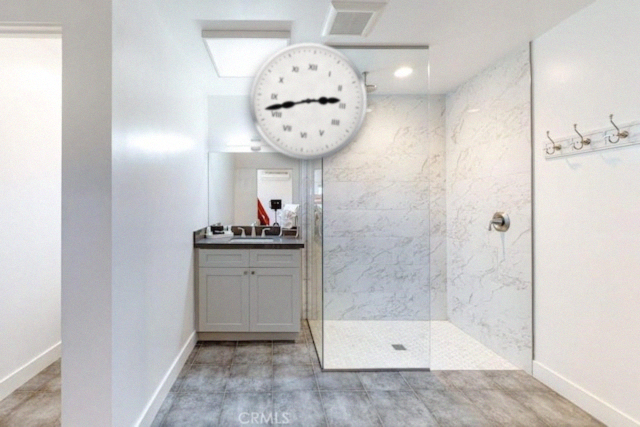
h=2 m=42
